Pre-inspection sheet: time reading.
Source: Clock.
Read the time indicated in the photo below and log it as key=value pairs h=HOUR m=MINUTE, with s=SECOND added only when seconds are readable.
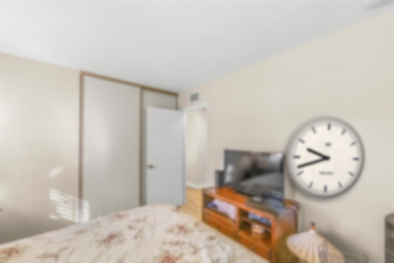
h=9 m=42
